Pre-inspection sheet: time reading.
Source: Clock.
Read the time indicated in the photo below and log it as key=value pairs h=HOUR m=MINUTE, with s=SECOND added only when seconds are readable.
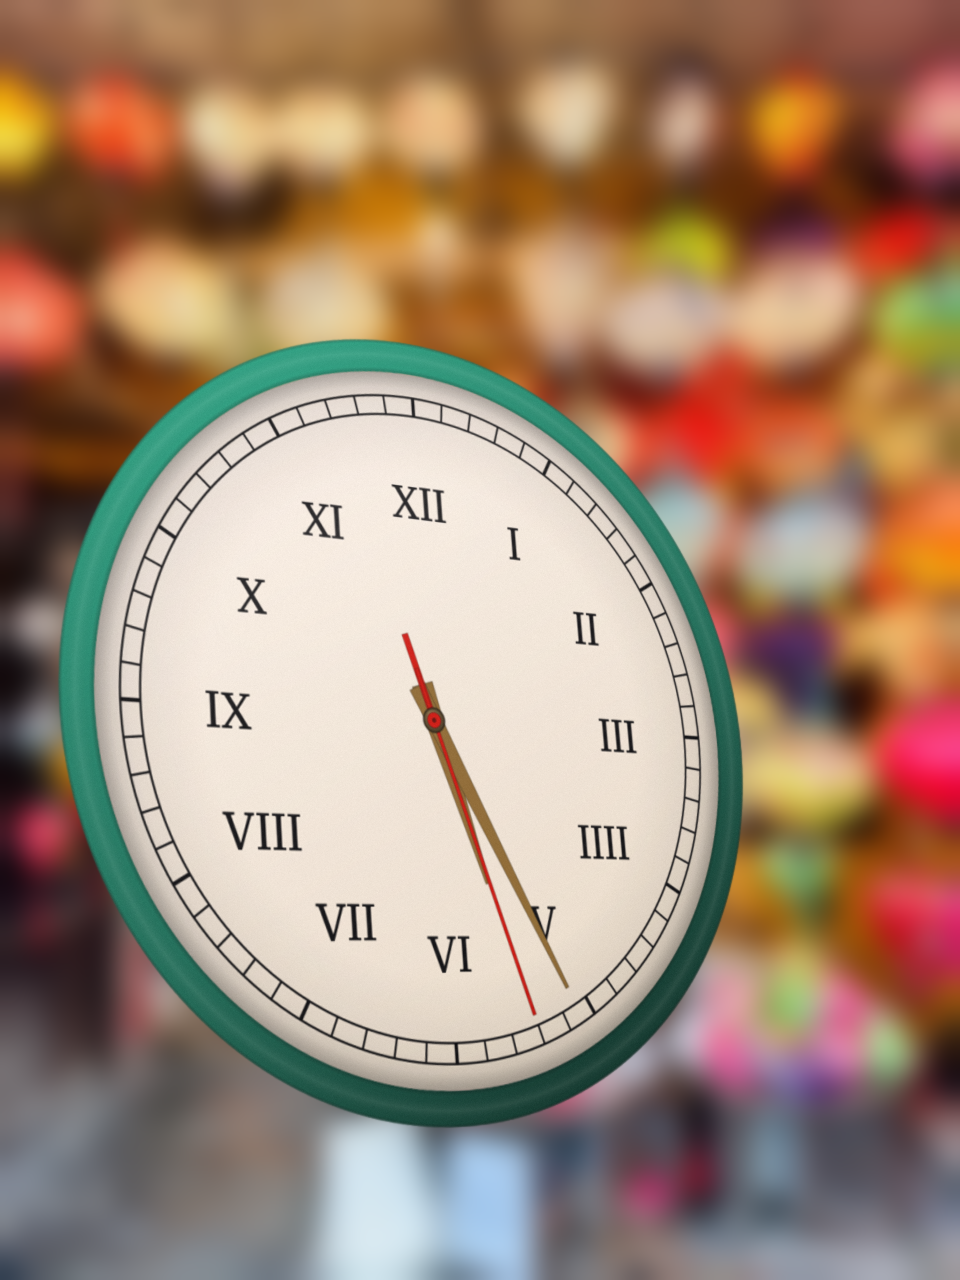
h=5 m=25 s=27
